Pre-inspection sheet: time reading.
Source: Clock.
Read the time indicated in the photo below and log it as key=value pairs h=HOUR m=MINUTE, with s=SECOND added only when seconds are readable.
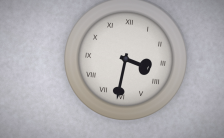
h=3 m=31
